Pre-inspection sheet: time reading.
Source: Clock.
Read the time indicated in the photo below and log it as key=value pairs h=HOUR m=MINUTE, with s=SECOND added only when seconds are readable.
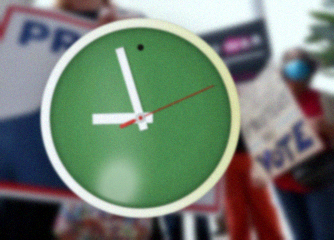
h=8 m=57 s=11
